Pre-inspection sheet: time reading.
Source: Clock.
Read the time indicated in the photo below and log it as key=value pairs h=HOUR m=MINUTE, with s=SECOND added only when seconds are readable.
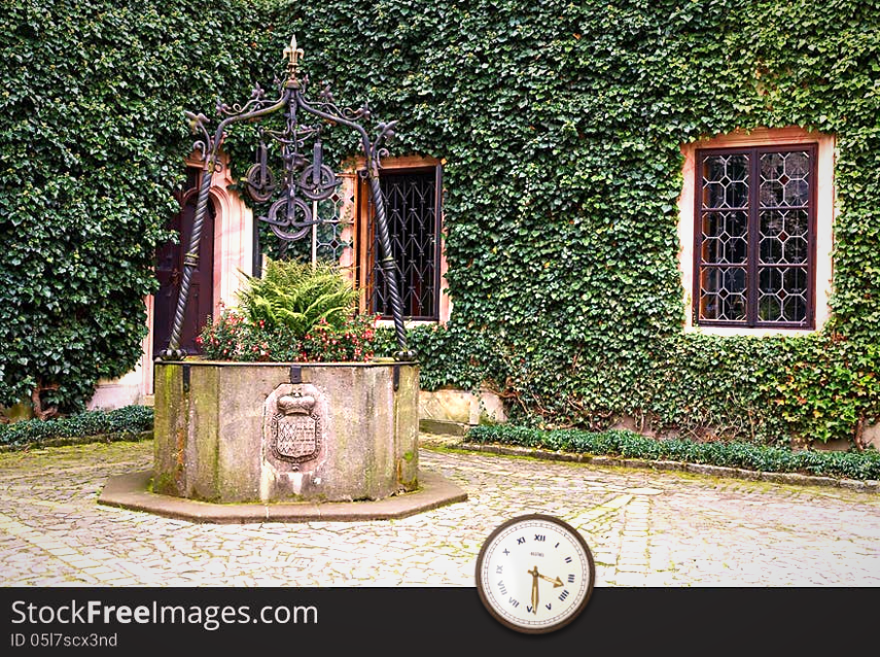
h=3 m=29
